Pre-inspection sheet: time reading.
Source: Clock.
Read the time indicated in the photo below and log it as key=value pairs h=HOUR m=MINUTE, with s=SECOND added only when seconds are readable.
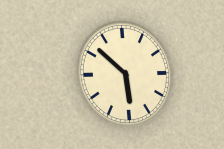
h=5 m=52
